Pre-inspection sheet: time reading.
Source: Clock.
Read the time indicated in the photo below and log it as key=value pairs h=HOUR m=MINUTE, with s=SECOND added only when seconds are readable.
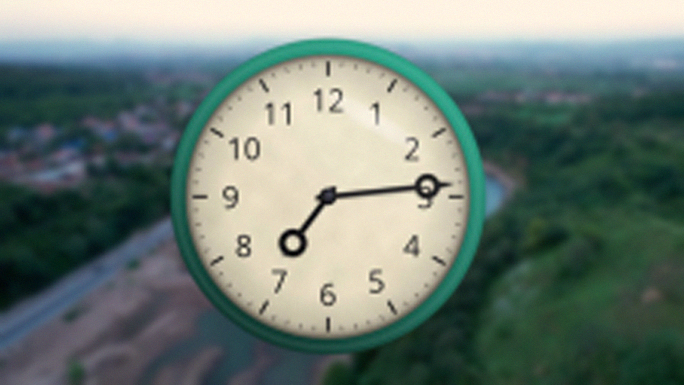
h=7 m=14
